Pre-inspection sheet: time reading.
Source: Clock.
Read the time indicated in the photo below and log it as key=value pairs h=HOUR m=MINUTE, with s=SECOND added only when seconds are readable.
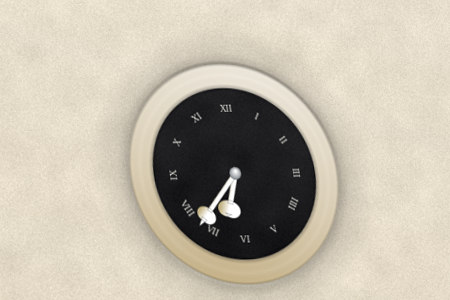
h=6 m=37
